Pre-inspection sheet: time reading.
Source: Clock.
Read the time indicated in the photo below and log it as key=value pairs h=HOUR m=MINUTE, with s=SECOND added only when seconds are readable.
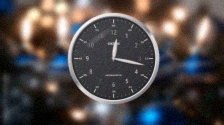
h=12 m=17
